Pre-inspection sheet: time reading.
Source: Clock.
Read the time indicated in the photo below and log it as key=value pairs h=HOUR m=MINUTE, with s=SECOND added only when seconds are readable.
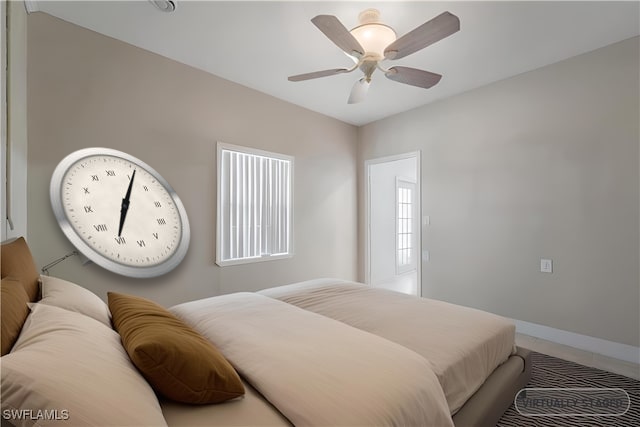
h=7 m=6
